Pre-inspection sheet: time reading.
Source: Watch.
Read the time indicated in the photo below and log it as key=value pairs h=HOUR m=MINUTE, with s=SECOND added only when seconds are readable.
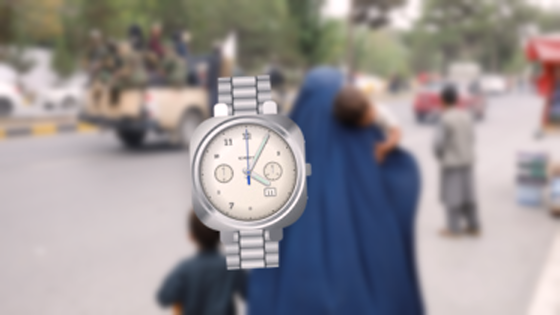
h=4 m=5
